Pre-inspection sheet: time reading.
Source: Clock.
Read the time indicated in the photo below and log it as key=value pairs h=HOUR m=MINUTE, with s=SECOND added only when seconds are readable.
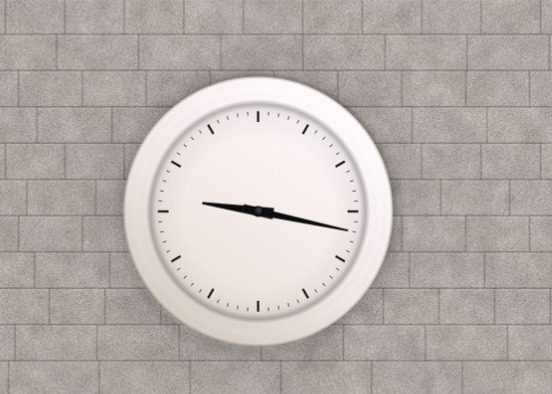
h=9 m=17
